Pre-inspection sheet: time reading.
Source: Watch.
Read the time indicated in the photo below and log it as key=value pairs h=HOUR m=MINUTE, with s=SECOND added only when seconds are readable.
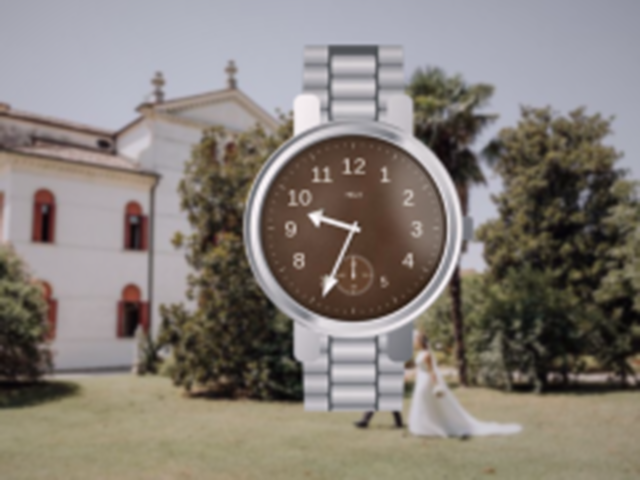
h=9 m=34
